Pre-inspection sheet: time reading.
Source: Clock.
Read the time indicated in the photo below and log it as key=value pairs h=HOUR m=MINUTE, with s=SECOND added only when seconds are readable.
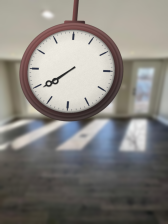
h=7 m=39
